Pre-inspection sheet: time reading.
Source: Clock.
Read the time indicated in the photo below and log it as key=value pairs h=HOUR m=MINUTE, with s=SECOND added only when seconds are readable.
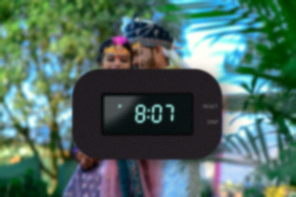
h=8 m=7
